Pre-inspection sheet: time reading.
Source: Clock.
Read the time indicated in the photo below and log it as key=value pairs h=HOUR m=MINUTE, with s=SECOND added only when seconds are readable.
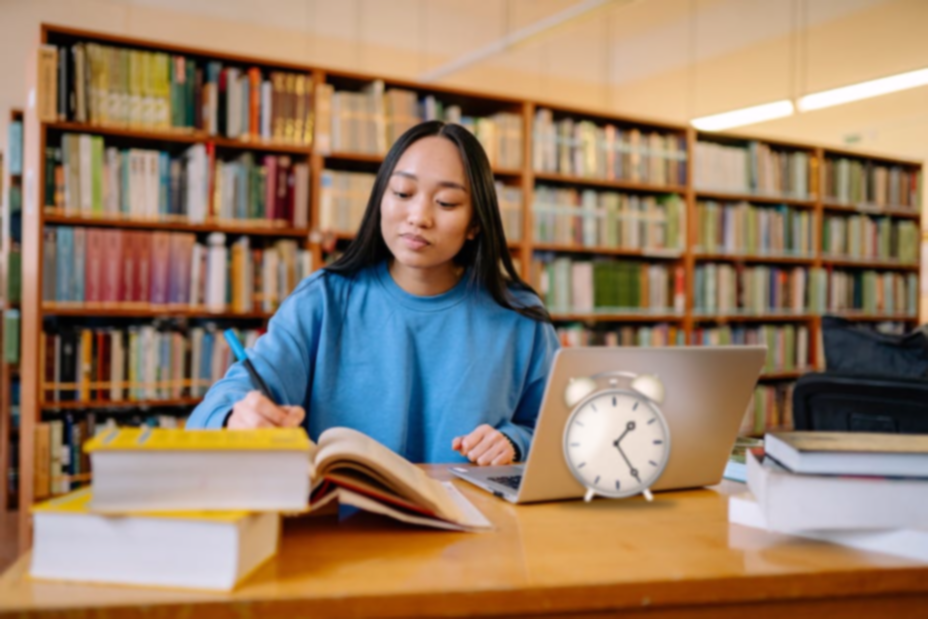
h=1 m=25
